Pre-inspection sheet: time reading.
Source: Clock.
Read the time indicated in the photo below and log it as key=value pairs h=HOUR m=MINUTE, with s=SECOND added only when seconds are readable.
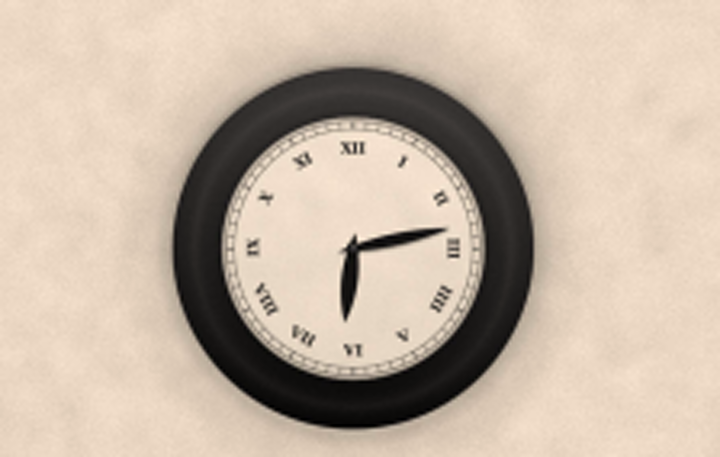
h=6 m=13
